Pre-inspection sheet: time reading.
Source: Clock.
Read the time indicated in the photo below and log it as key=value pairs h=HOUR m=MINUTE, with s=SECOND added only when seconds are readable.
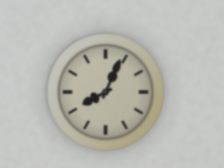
h=8 m=4
